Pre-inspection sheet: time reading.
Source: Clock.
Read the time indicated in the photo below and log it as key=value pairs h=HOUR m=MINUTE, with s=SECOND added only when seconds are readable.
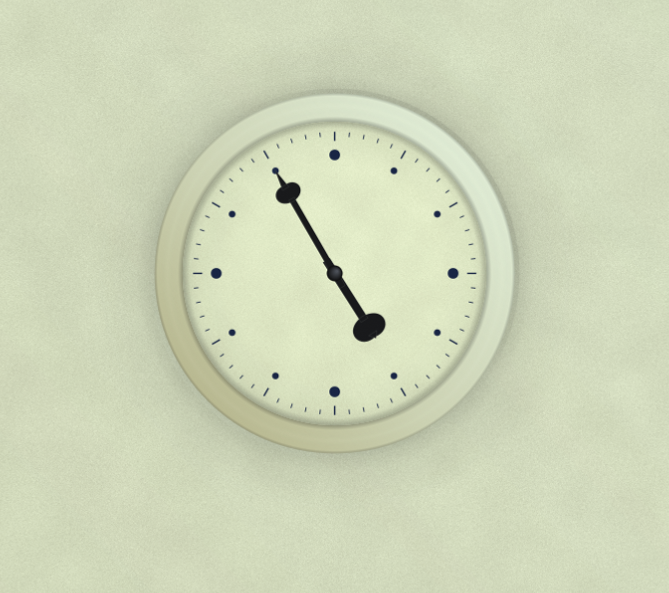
h=4 m=55
